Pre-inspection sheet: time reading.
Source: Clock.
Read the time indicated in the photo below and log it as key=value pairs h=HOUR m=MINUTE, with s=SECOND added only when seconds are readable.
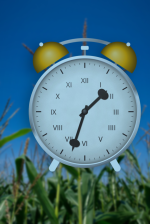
h=1 m=33
